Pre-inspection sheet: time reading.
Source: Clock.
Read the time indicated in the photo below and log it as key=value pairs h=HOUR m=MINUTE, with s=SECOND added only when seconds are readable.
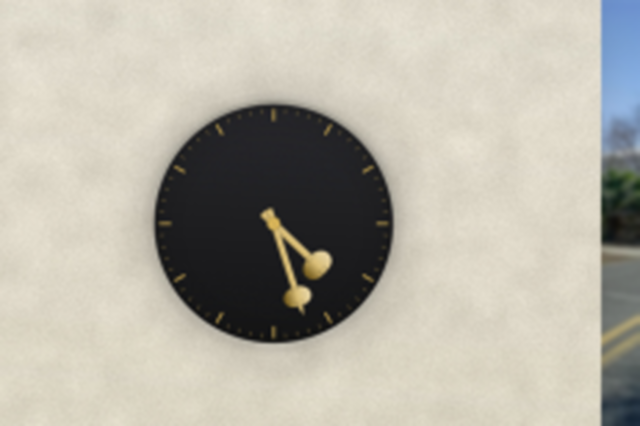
h=4 m=27
